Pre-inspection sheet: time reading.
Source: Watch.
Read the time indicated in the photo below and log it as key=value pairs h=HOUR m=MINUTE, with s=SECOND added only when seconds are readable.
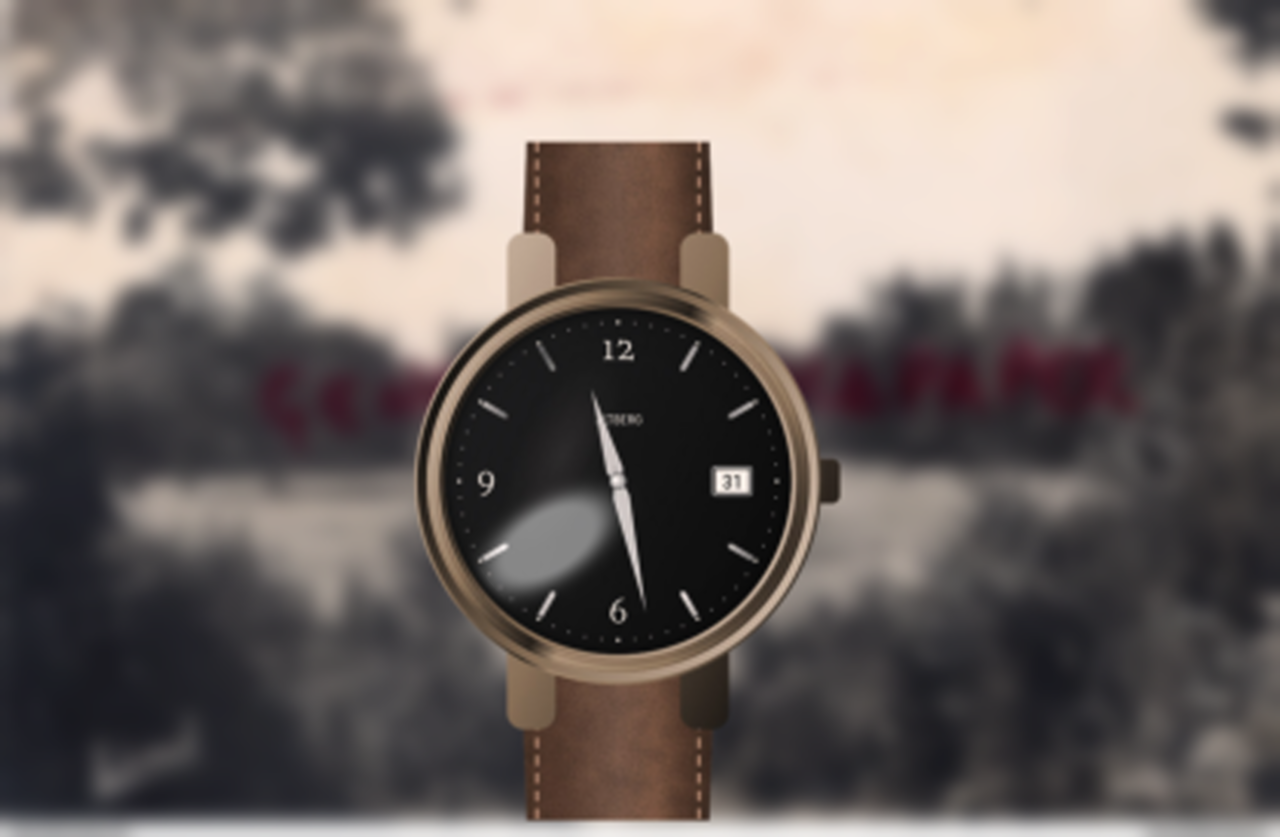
h=11 m=28
